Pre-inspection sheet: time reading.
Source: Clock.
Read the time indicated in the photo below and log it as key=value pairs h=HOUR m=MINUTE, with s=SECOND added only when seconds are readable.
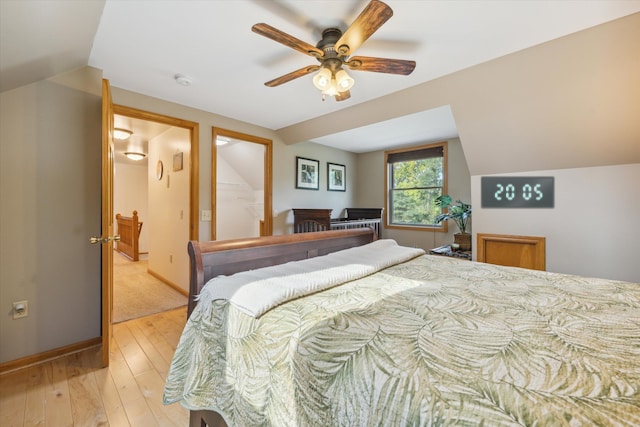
h=20 m=5
